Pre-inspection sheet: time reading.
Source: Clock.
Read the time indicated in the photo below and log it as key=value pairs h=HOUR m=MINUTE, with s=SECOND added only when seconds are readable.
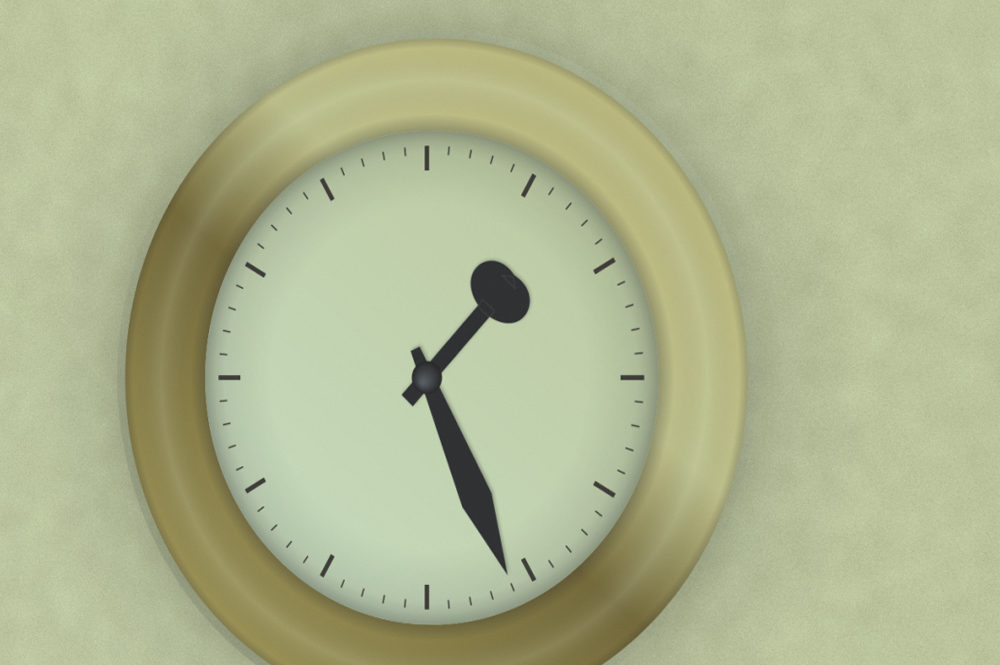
h=1 m=26
